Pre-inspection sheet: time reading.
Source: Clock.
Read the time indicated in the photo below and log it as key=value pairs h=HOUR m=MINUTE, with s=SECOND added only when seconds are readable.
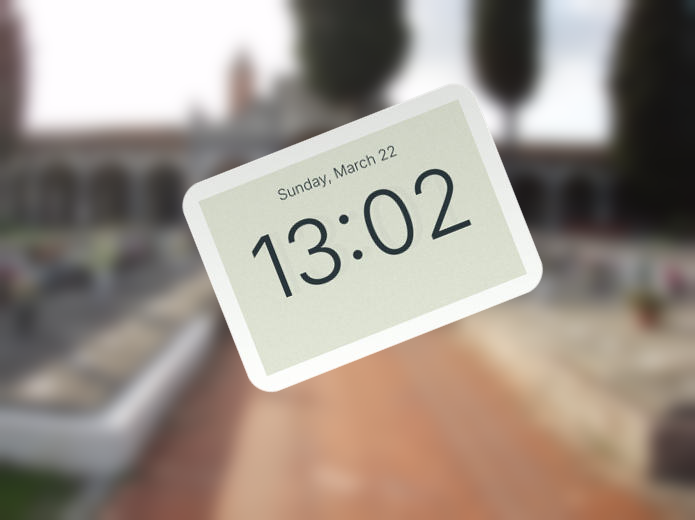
h=13 m=2
